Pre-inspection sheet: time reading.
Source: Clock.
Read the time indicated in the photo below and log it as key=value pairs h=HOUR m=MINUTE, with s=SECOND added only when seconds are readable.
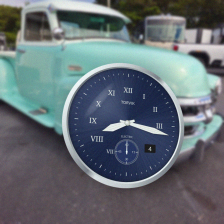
h=8 m=17
